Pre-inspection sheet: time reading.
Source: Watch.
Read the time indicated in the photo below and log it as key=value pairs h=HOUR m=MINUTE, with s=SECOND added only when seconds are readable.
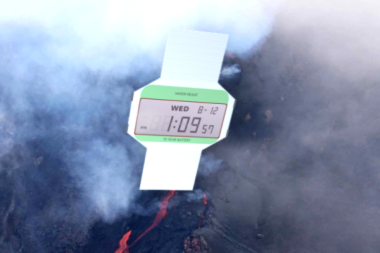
h=1 m=9 s=57
